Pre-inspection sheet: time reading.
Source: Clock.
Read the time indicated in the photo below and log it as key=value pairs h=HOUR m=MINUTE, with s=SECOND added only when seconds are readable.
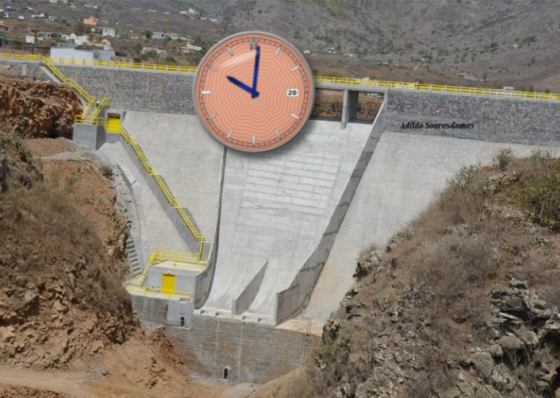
h=10 m=1
